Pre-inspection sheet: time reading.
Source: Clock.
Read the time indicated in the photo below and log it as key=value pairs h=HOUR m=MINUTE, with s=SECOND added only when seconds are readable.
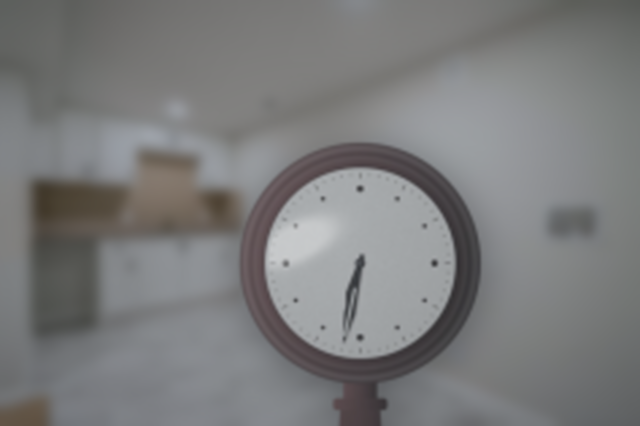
h=6 m=32
